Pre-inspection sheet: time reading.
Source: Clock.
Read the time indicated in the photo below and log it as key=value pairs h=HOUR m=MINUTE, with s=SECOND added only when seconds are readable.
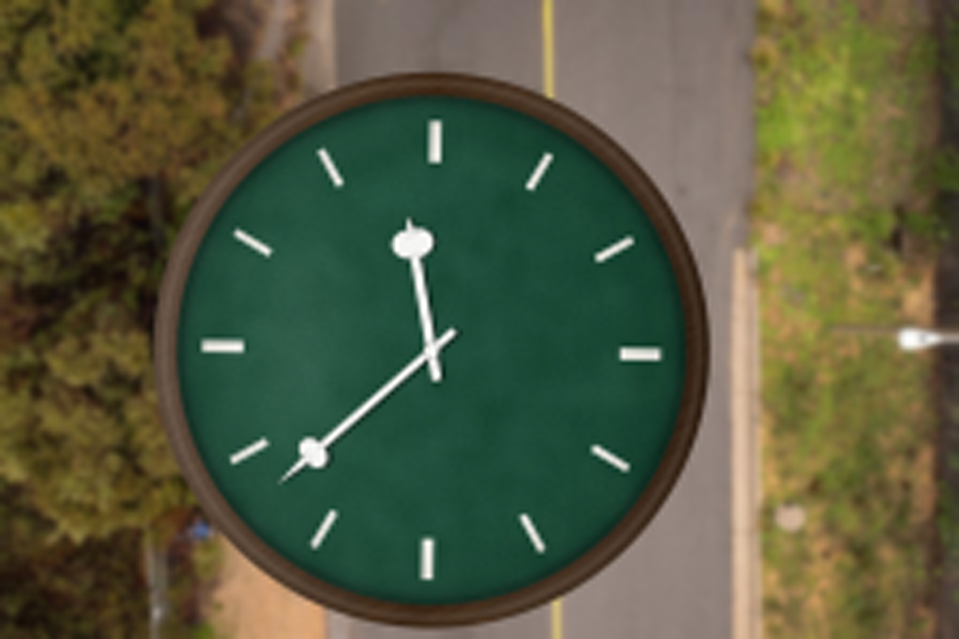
h=11 m=38
